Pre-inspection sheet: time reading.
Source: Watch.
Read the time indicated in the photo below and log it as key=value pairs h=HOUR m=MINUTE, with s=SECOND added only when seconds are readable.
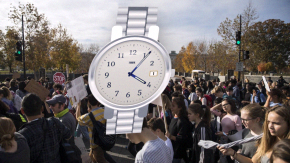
h=4 m=6
